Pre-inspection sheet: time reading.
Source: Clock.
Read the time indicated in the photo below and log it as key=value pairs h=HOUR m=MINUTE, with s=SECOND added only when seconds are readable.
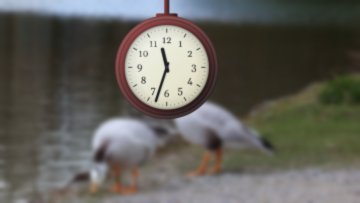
h=11 m=33
